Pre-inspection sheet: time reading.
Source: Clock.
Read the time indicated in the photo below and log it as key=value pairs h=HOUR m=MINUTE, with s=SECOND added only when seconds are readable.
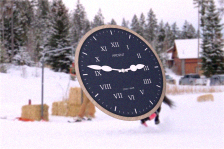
h=2 m=47
